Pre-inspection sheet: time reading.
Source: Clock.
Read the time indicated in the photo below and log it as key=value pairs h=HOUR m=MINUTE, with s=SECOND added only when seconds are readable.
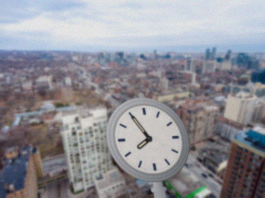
h=7 m=55
